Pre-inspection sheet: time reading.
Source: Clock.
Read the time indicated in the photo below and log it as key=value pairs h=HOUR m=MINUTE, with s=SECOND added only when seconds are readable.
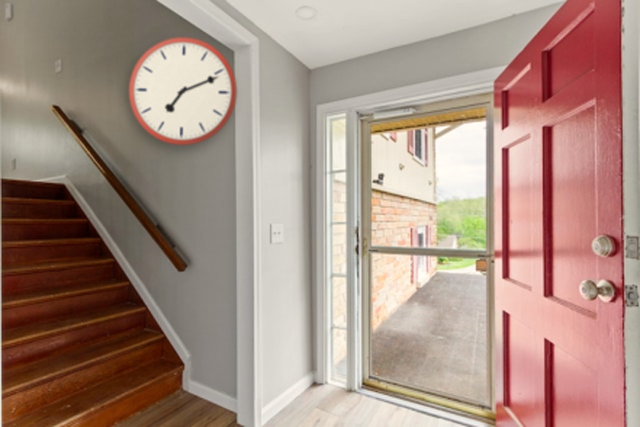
h=7 m=11
